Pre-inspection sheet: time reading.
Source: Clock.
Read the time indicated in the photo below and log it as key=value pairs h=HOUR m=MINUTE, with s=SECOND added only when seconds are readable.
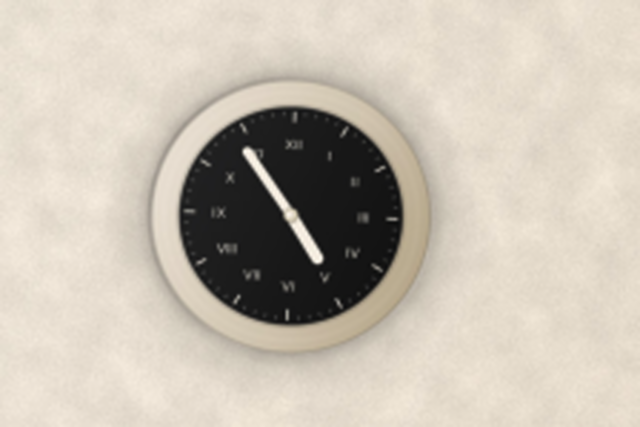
h=4 m=54
